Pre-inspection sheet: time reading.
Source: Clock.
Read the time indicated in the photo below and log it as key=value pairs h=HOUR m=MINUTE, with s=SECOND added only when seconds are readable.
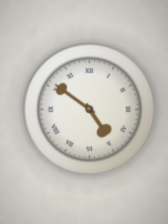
h=4 m=51
